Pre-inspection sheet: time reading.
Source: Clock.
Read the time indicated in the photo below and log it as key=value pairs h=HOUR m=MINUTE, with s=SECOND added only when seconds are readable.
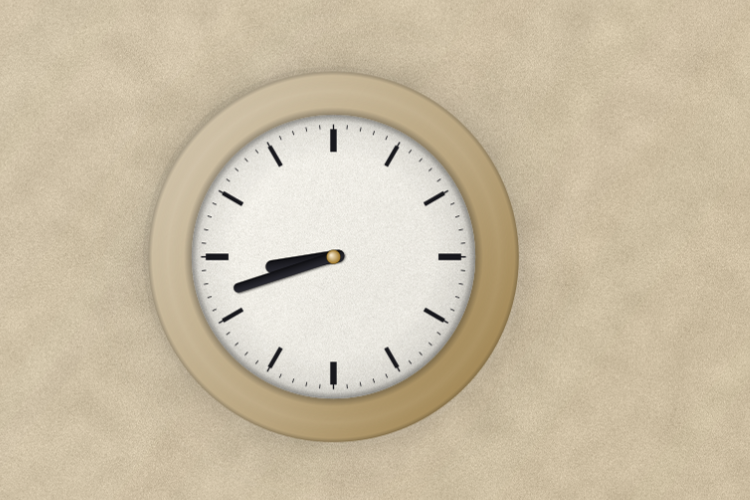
h=8 m=42
